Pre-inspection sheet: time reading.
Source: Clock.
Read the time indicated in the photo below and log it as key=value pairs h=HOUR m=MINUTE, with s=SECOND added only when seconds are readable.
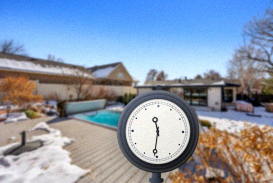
h=11 m=31
